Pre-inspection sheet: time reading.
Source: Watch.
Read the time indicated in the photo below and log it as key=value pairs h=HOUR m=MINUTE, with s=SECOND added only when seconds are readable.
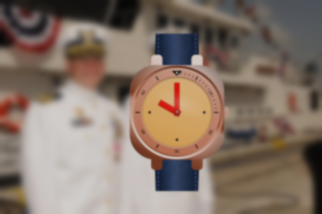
h=10 m=0
